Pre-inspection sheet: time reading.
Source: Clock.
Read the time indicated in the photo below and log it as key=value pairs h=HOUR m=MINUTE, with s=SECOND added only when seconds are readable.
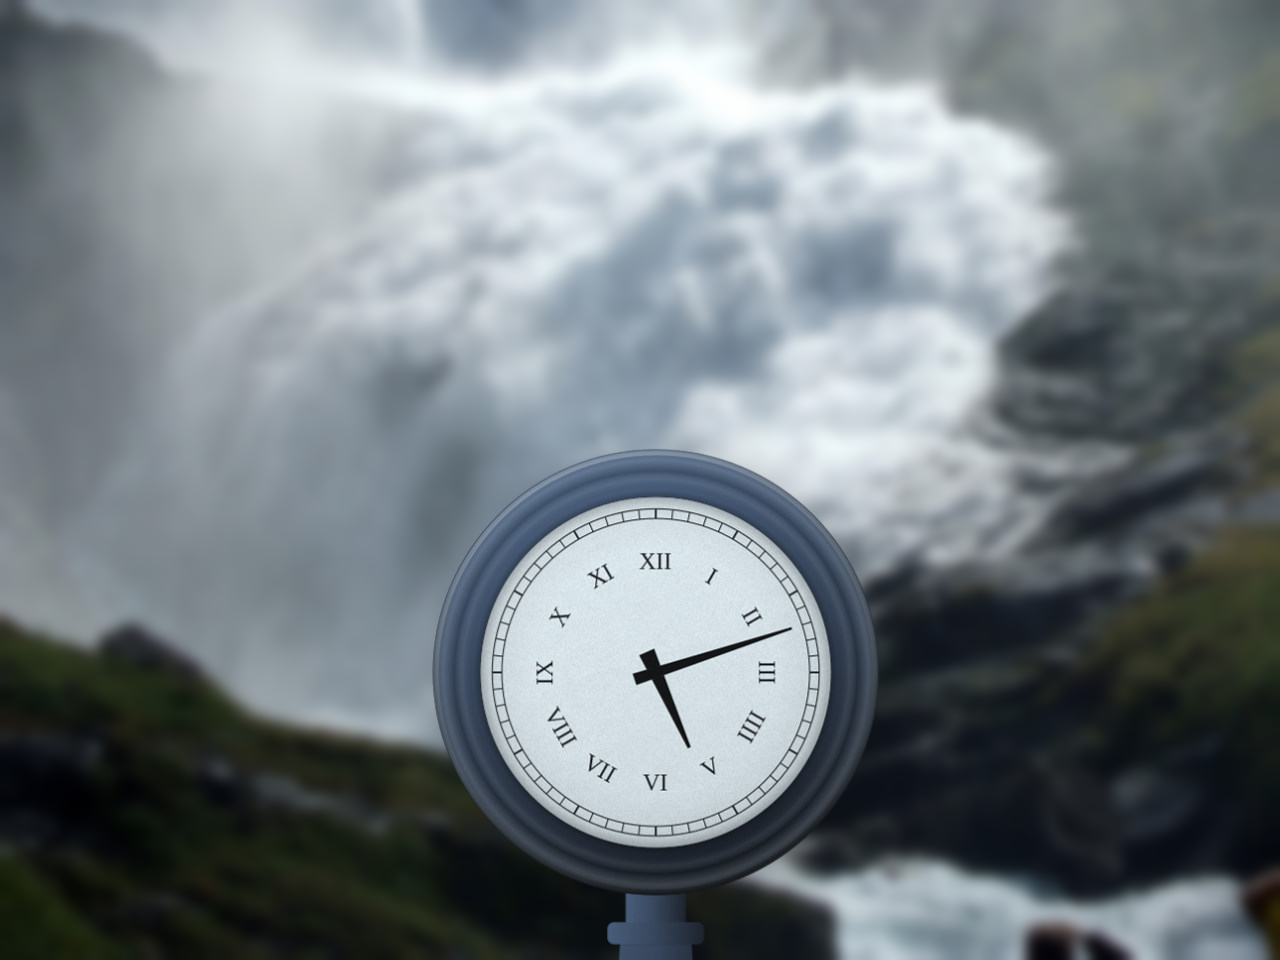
h=5 m=12
